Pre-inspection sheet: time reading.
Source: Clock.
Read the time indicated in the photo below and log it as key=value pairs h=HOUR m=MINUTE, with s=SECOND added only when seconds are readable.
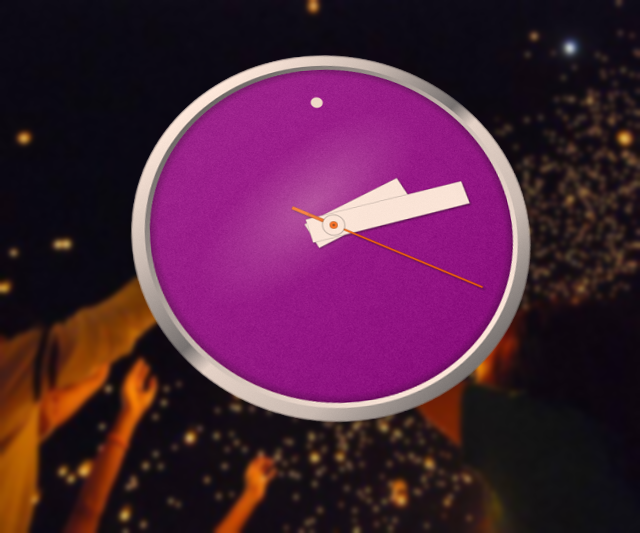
h=2 m=13 s=20
